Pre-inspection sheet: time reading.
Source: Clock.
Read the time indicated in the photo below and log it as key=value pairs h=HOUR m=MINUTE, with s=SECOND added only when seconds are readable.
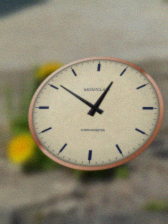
h=12 m=51
